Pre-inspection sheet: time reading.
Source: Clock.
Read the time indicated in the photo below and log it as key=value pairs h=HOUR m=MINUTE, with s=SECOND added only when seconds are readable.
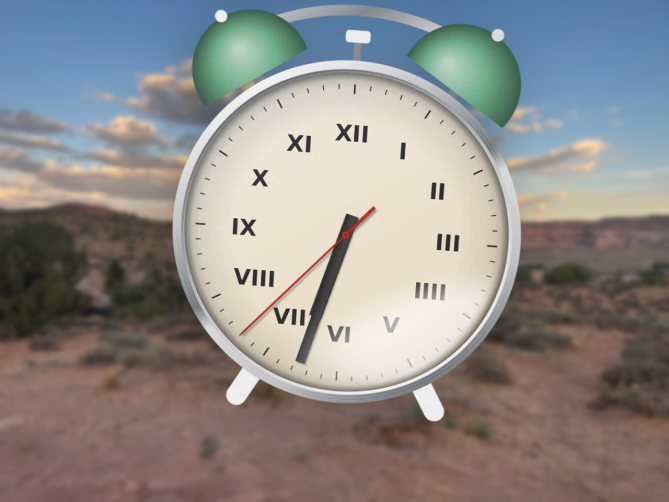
h=6 m=32 s=37
